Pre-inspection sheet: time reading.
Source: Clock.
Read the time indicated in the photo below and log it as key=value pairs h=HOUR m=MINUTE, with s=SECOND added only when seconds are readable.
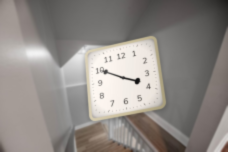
h=3 m=50
